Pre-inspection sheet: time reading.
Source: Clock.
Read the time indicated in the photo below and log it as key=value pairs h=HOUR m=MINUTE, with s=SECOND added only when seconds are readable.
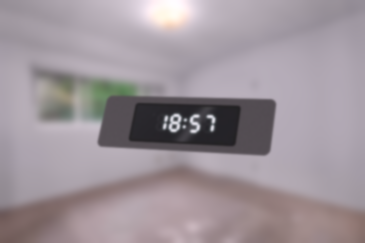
h=18 m=57
